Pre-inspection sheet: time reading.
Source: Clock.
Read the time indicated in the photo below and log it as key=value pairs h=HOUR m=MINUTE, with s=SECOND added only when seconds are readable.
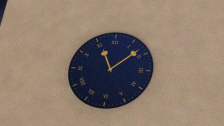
h=11 m=8
